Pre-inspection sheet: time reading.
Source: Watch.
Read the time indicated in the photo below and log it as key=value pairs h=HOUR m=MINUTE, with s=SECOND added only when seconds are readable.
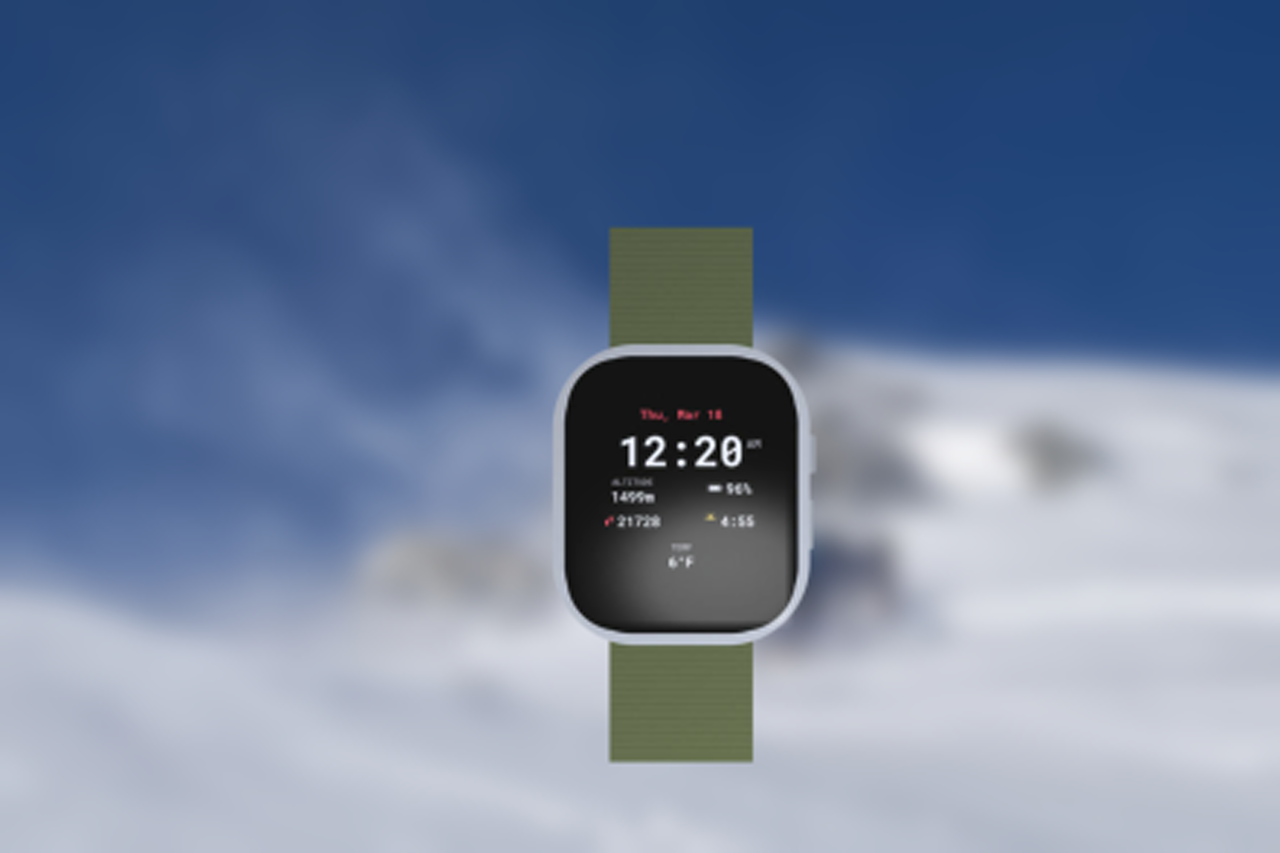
h=12 m=20
